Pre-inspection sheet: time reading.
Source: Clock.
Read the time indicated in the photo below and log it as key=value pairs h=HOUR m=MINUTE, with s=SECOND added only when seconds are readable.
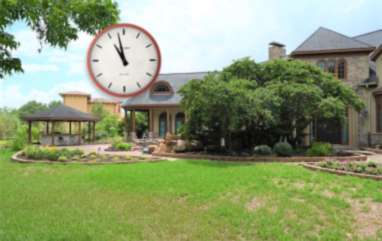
h=10 m=58
